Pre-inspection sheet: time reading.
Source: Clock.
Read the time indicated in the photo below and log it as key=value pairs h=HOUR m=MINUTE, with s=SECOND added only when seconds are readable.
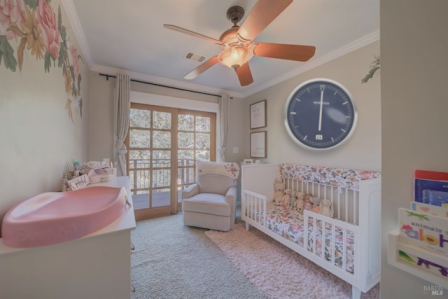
h=6 m=0
